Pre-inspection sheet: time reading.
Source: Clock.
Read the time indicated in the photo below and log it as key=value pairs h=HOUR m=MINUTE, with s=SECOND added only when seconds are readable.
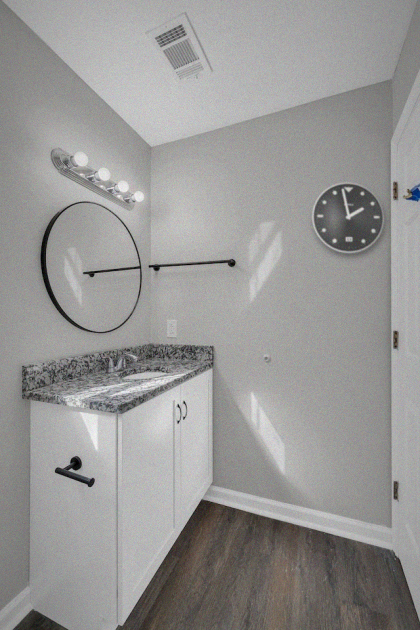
h=1 m=58
